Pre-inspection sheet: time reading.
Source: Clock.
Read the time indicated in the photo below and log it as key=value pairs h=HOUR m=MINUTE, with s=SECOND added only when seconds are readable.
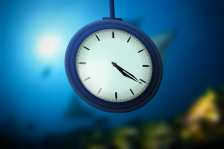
h=4 m=21
